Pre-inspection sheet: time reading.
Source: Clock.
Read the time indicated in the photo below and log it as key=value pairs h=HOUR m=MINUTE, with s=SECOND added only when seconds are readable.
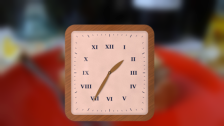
h=1 m=35
